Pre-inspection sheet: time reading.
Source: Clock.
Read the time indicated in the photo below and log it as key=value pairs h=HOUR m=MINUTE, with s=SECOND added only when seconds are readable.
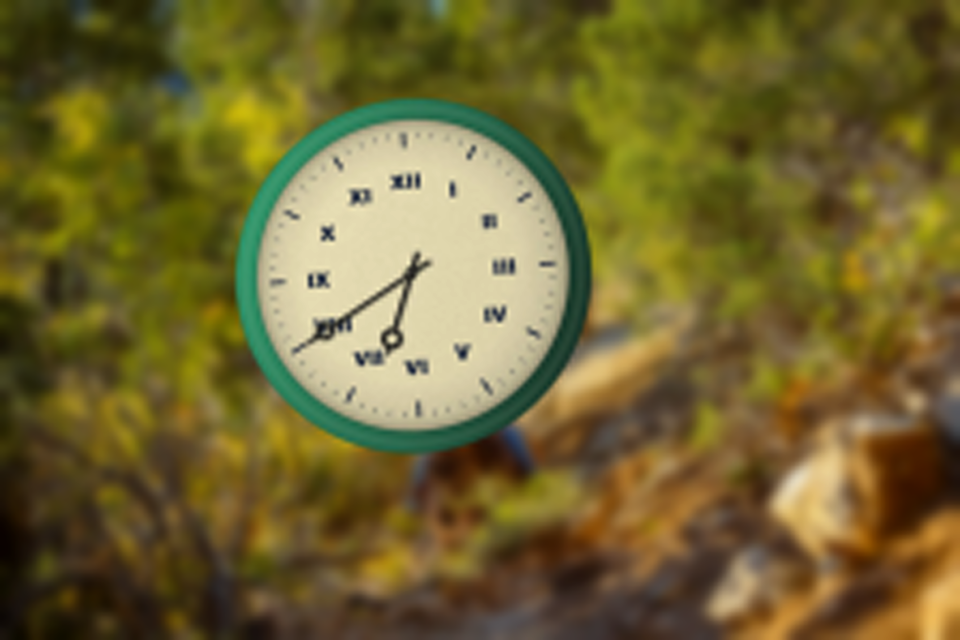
h=6 m=40
